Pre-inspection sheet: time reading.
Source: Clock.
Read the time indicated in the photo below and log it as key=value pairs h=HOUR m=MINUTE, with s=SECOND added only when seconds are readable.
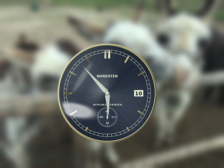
h=5 m=53
